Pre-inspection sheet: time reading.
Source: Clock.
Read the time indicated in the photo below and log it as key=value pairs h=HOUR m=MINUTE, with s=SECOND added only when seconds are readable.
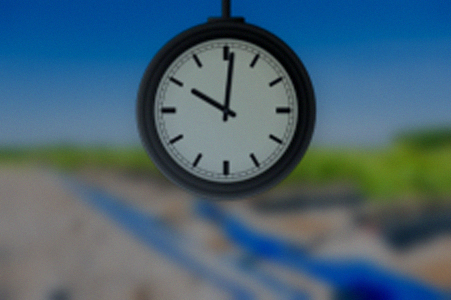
h=10 m=1
